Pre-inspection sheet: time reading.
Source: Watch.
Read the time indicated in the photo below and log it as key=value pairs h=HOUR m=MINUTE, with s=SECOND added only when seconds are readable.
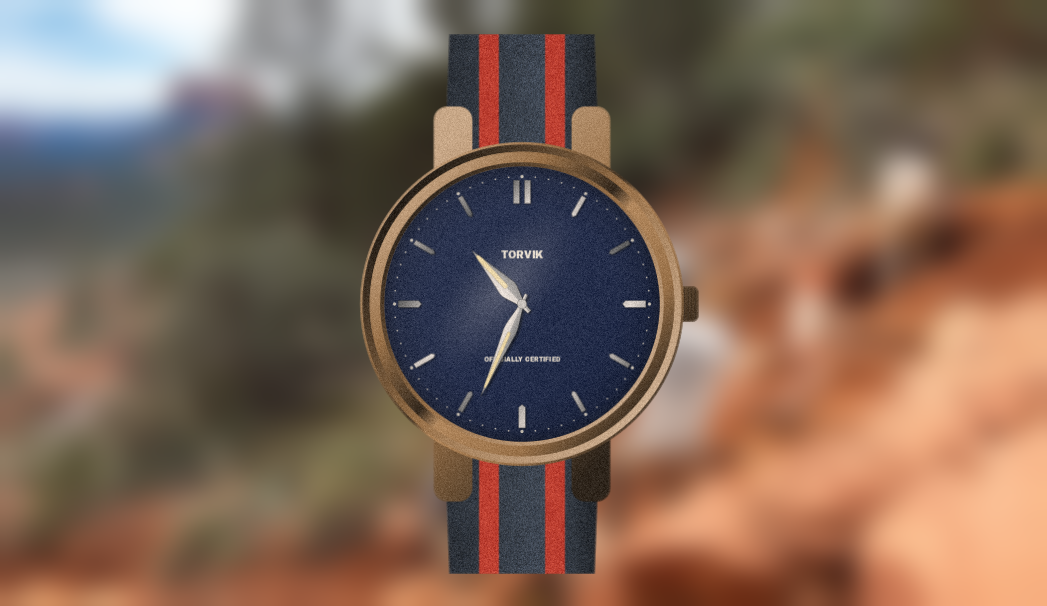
h=10 m=34
